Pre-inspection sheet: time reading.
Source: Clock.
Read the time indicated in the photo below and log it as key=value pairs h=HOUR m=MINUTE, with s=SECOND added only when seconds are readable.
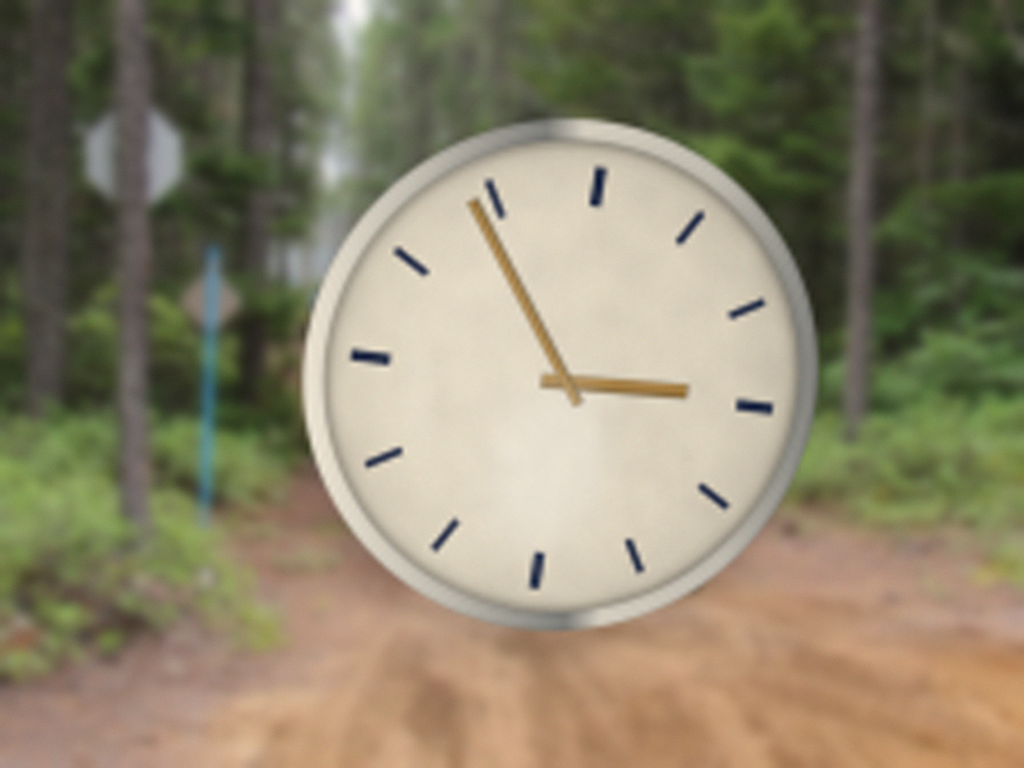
h=2 m=54
